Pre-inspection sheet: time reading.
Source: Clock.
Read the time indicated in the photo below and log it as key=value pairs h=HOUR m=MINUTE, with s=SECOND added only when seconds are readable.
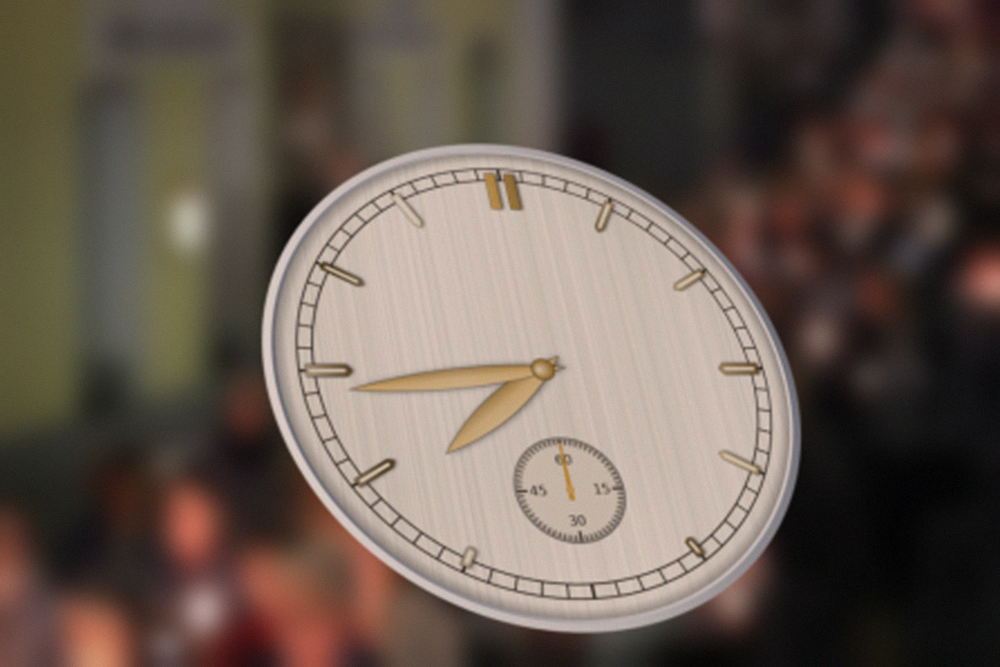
h=7 m=44
